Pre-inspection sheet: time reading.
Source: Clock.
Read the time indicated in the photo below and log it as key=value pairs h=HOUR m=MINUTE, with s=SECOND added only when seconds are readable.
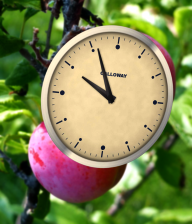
h=9 m=56
